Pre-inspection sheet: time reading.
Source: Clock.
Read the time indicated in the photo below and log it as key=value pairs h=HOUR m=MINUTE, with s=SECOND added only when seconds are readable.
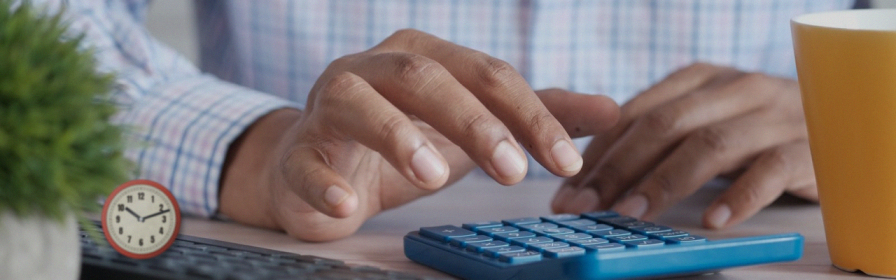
h=10 m=12
